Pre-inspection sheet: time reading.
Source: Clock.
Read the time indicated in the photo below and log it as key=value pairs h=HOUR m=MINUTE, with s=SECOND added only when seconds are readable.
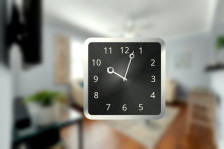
h=10 m=3
